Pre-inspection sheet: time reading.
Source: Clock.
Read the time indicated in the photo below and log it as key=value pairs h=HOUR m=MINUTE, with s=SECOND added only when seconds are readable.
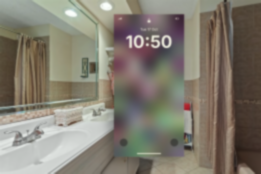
h=10 m=50
